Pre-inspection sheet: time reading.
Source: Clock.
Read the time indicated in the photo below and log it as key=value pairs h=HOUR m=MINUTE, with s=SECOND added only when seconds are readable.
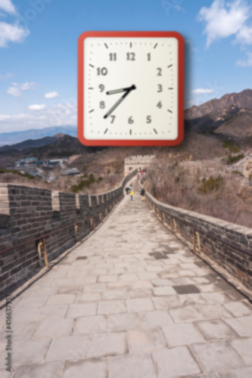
h=8 m=37
